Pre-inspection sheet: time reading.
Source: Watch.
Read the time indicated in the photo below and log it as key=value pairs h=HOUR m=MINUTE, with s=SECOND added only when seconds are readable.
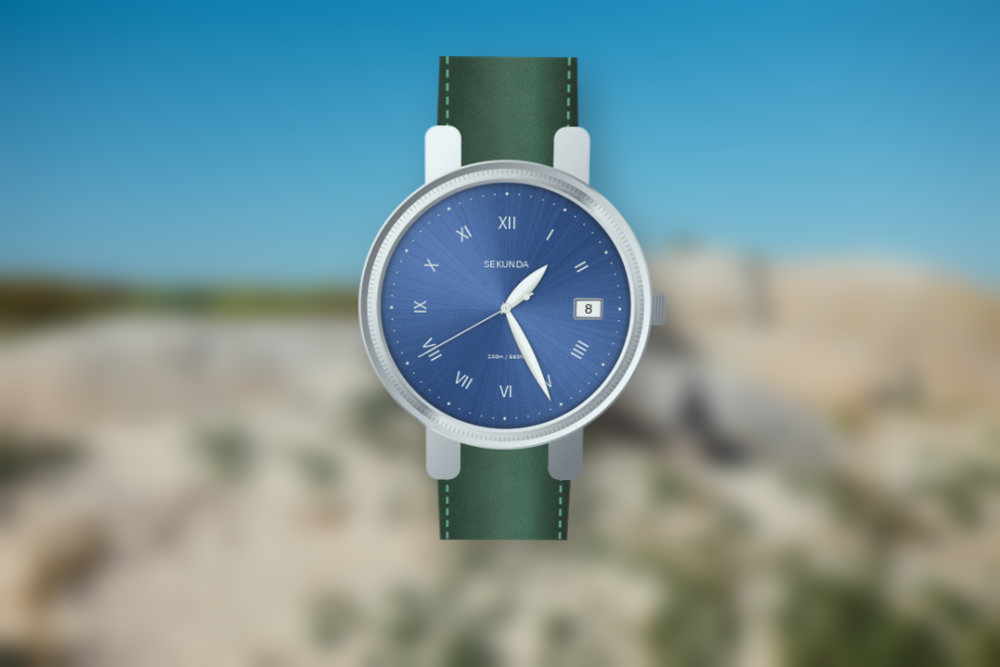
h=1 m=25 s=40
